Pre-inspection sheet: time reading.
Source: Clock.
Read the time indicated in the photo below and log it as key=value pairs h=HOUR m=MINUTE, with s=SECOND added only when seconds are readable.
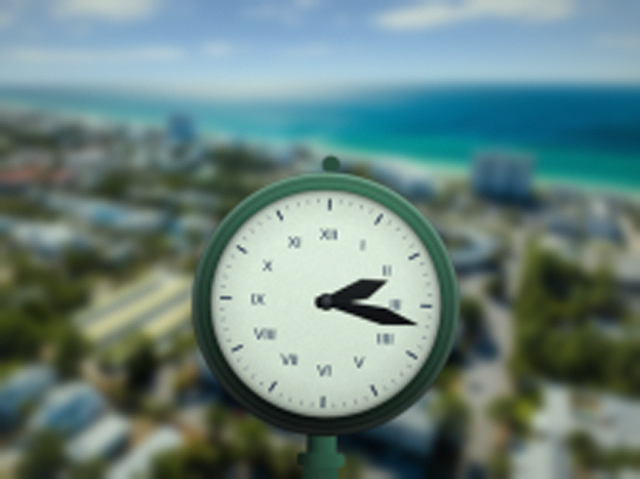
h=2 m=17
